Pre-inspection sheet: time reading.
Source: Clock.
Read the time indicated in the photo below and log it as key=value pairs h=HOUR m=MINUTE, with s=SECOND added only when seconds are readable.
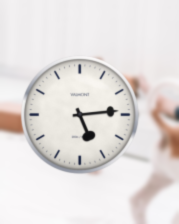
h=5 m=14
